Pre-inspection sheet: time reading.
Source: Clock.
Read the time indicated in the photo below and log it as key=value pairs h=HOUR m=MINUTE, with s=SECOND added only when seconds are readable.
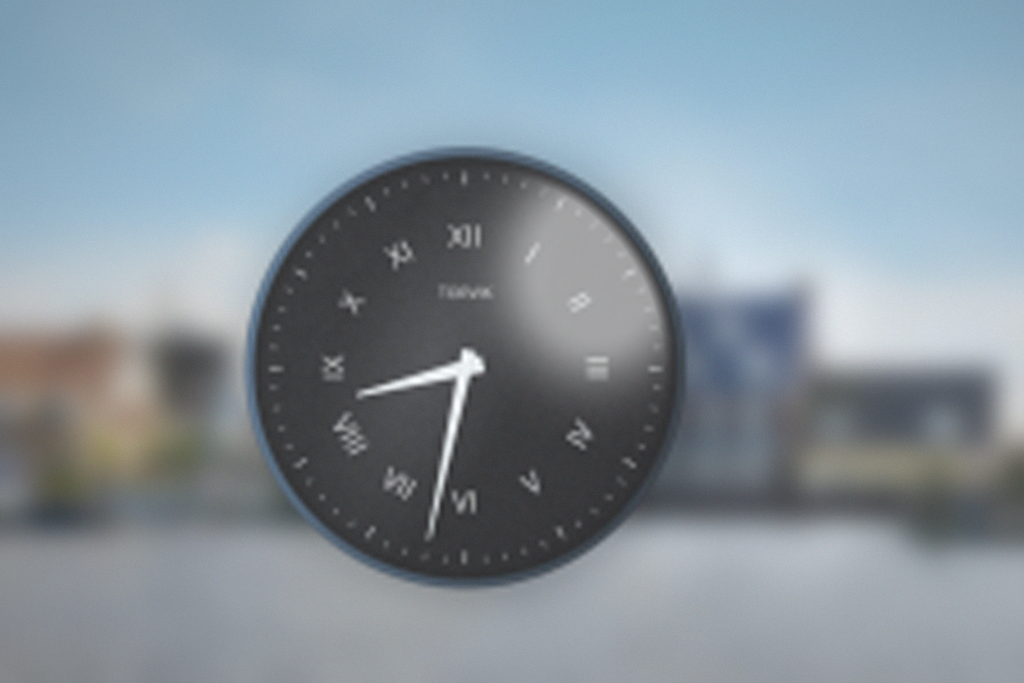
h=8 m=32
